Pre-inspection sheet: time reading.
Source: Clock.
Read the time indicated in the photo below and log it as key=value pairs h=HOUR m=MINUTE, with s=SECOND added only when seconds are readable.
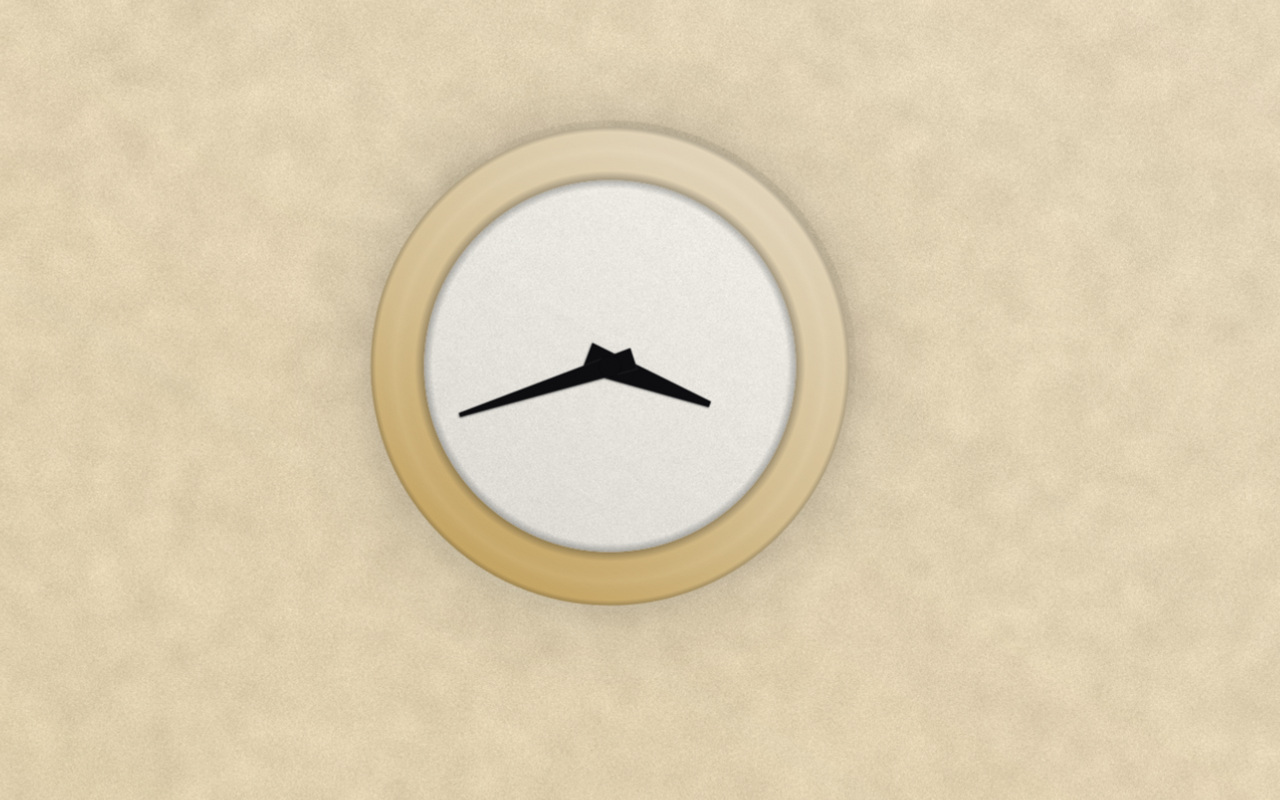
h=3 m=42
